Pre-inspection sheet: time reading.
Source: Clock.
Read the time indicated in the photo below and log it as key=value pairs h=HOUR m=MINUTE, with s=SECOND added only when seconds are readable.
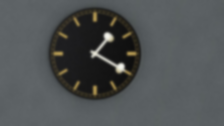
h=1 m=20
